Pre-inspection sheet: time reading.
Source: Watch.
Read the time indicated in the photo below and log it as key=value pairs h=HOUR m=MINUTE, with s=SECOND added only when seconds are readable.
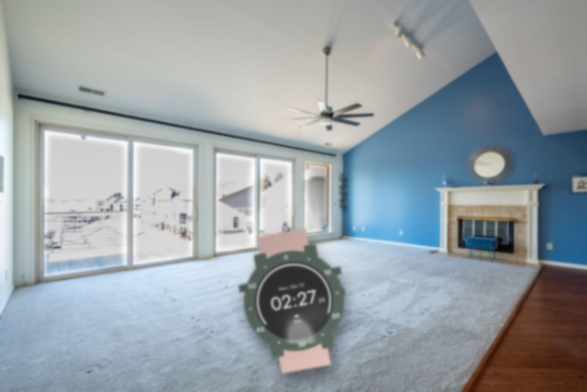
h=2 m=27
